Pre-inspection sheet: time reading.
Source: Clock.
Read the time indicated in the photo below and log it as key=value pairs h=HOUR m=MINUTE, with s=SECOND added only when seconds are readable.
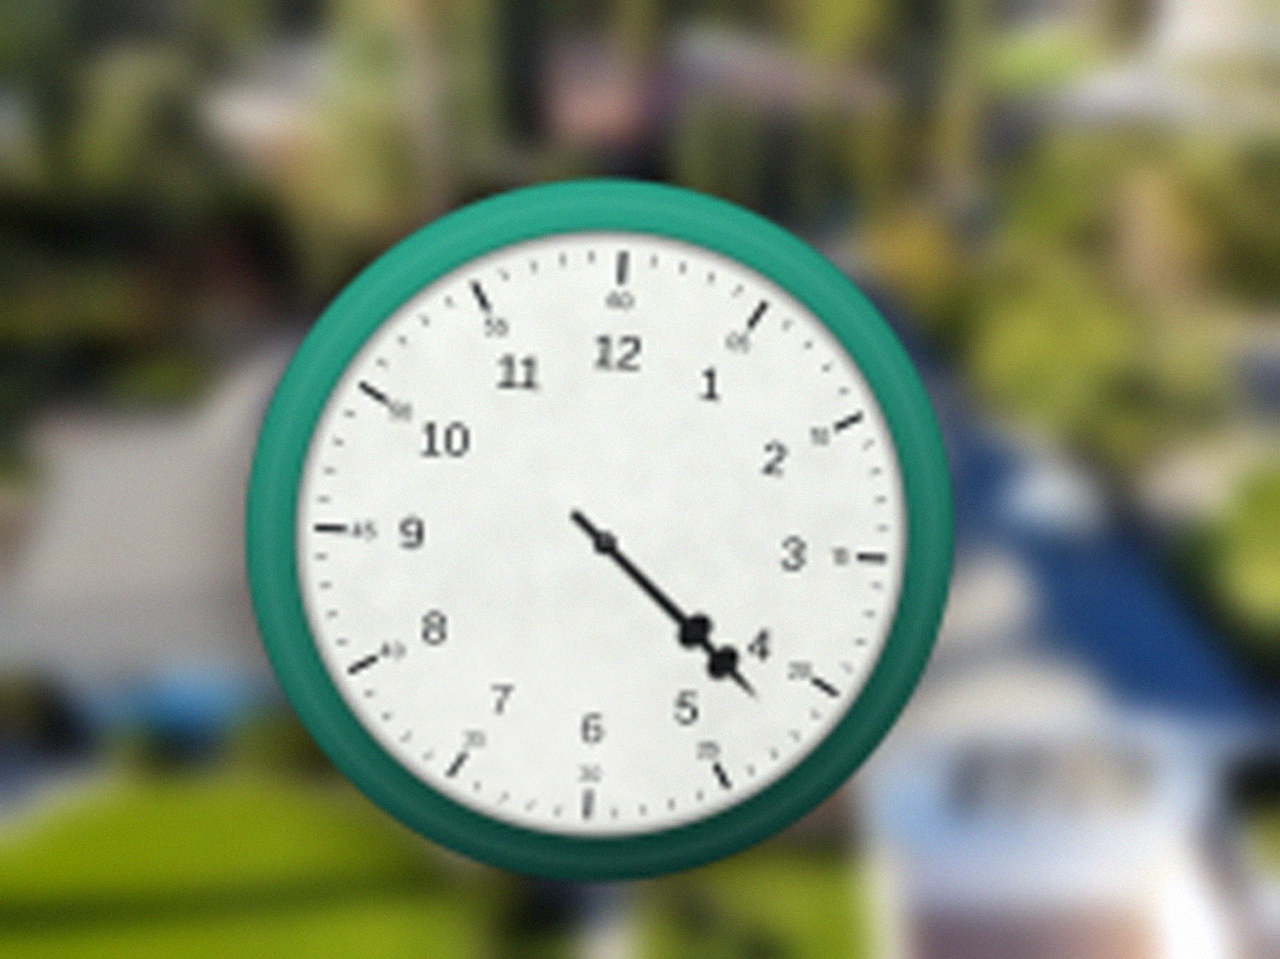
h=4 m=22
